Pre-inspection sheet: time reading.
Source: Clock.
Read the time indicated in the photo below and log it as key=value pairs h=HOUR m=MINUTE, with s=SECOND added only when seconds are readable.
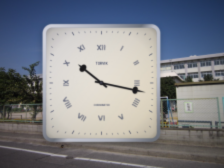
h=10 m=17
